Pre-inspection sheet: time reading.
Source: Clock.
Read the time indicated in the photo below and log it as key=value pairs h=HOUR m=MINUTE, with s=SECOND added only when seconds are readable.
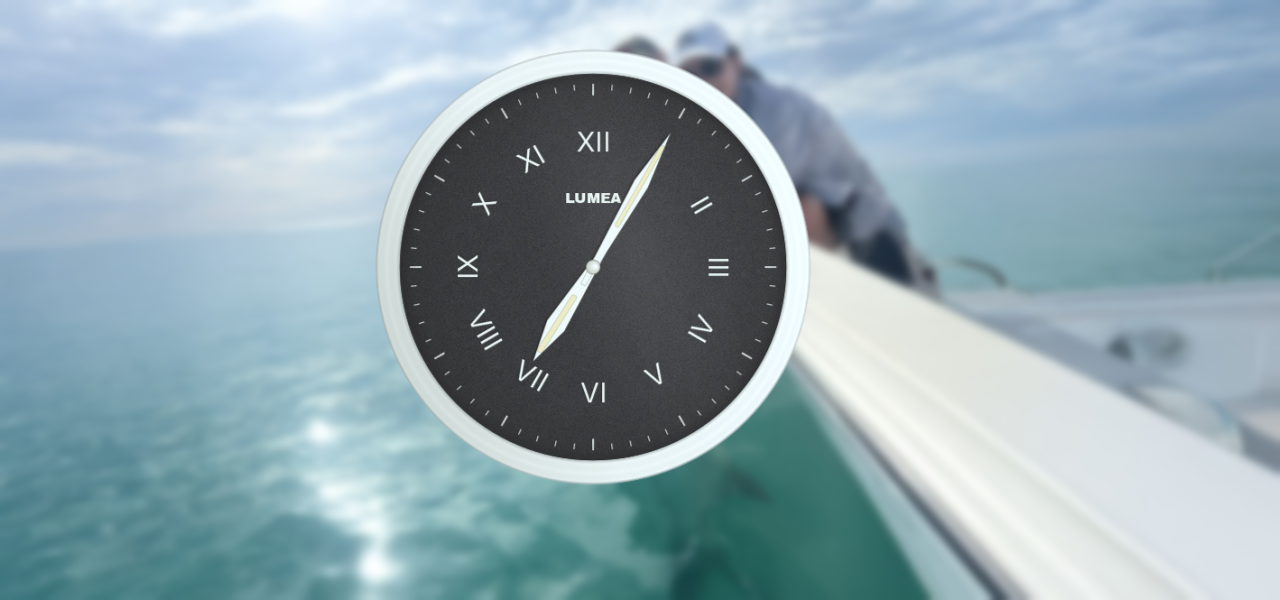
h=7 m=5
